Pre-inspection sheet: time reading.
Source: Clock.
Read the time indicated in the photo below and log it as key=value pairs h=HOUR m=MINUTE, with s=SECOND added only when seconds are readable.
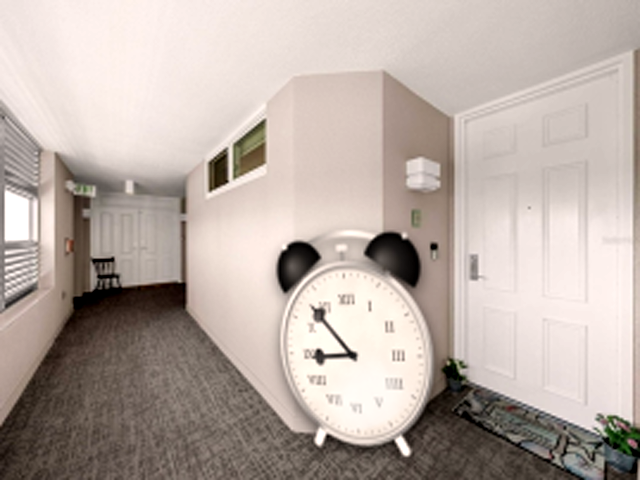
h=8 m=53
